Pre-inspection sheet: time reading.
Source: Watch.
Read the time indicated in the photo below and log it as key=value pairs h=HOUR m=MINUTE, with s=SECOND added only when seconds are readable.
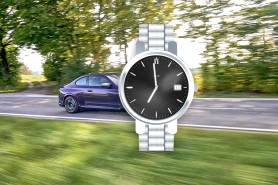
h=6 m=59
